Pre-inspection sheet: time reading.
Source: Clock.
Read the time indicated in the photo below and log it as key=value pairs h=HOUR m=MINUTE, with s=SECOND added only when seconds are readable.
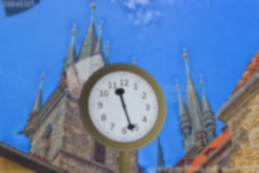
h=11 m=27
